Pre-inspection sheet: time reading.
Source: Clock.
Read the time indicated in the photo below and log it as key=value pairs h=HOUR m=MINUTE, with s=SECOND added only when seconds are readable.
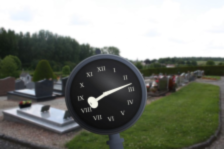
h=8 m=13
